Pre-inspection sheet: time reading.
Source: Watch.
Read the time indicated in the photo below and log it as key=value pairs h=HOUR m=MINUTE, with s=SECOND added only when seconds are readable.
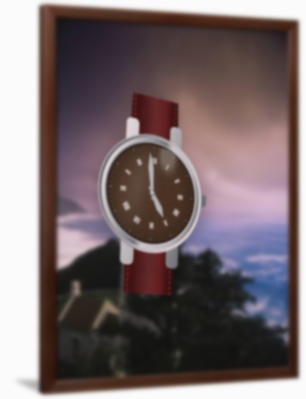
h=4 m=59
